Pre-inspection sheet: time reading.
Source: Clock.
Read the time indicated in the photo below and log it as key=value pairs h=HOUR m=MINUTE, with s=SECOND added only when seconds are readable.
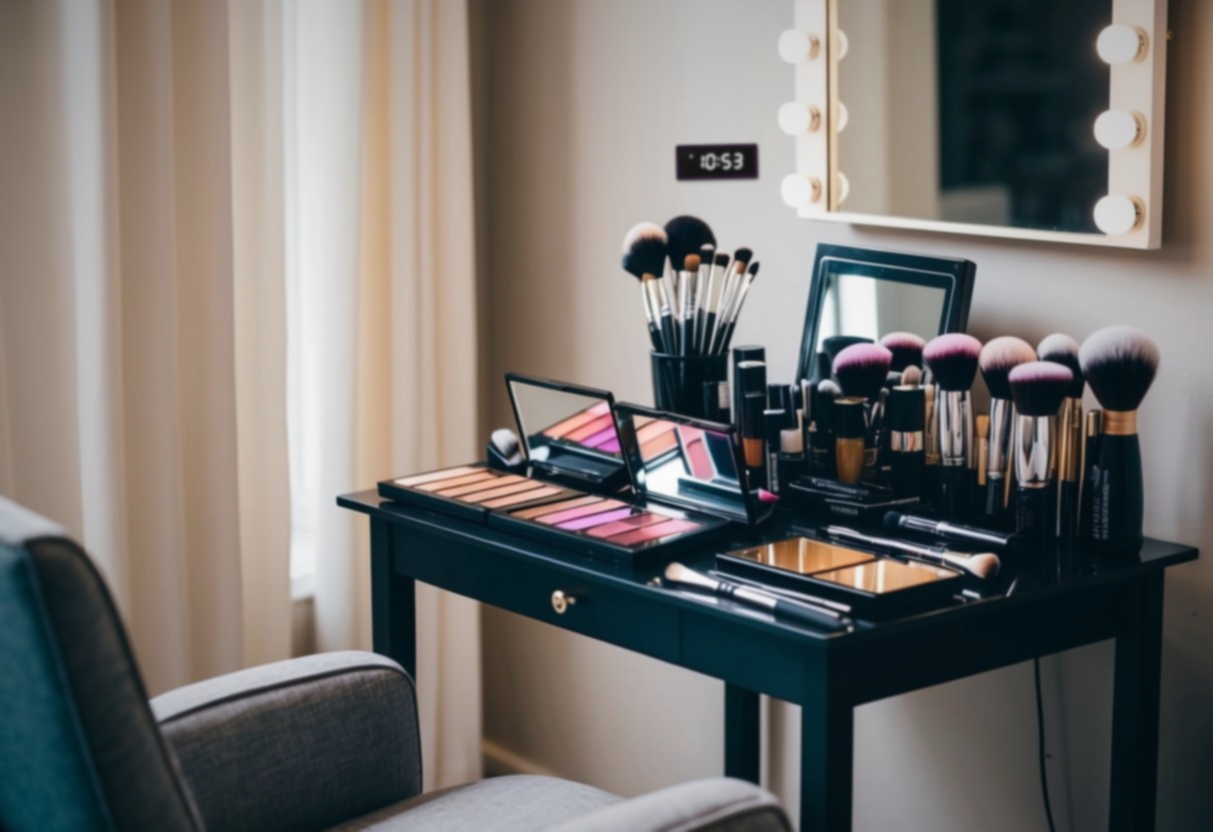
h=10 m=53
